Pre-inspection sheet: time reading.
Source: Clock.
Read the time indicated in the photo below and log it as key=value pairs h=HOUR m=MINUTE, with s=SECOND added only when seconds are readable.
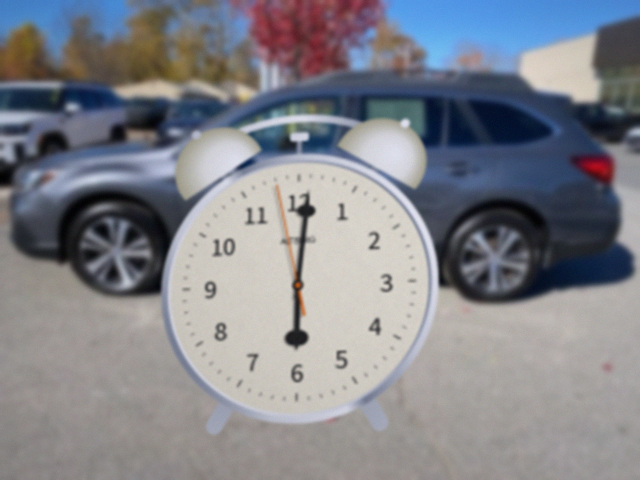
h=6 m=0 s=58
